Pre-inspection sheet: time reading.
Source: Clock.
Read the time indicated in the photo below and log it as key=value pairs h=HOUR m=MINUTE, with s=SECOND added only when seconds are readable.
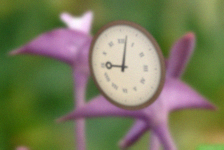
h=9 m=2
